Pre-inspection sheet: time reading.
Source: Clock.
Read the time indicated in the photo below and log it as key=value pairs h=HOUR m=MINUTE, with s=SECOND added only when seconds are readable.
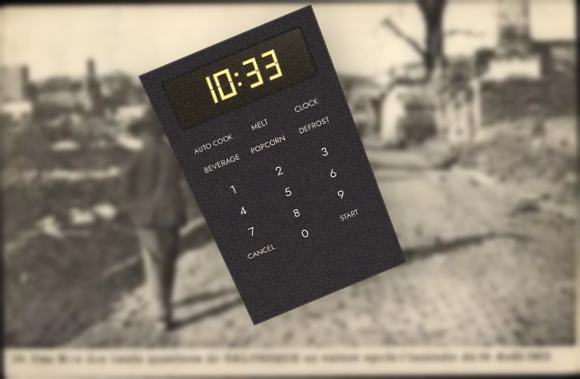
h=10 m=33
